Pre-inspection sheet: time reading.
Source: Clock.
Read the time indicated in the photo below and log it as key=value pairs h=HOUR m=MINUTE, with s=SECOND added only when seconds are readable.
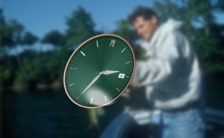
h=2 m=35
